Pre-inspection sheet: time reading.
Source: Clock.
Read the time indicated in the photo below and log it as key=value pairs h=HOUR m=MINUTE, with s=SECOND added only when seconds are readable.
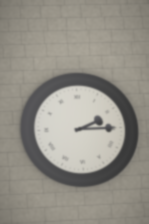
h=2 m=15
